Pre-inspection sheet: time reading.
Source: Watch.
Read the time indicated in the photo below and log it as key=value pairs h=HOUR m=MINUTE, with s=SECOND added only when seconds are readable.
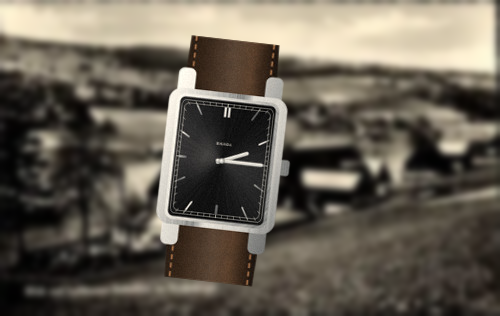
h=2 m=15
